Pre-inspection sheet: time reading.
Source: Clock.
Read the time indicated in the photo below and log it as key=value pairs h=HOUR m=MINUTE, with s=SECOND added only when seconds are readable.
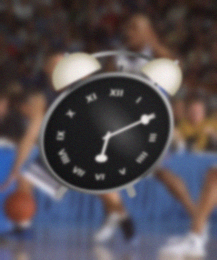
h=6 m=10
